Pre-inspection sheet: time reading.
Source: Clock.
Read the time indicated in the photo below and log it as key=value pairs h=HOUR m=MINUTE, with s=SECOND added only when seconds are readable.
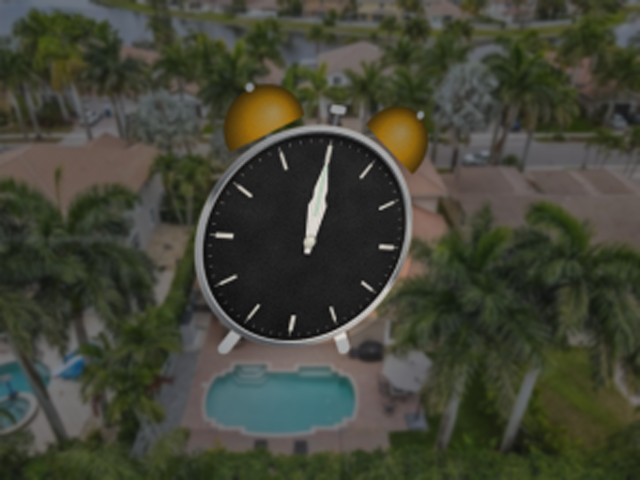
h=12 m=0
